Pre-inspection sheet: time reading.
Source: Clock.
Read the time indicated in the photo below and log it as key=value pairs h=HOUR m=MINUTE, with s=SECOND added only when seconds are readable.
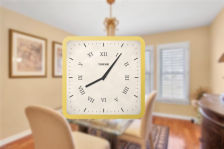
h=8 m=6
